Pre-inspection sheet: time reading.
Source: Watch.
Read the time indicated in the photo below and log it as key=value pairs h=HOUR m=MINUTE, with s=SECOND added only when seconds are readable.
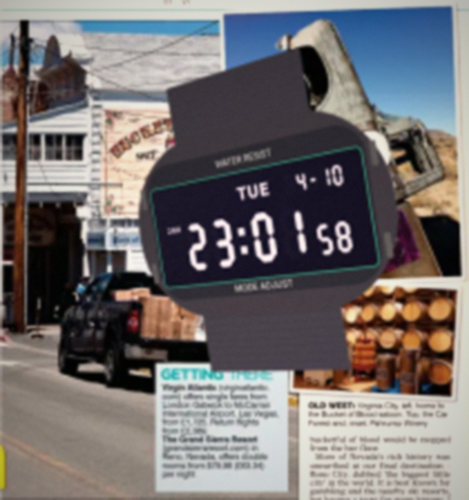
h=23 m=1 s=58
